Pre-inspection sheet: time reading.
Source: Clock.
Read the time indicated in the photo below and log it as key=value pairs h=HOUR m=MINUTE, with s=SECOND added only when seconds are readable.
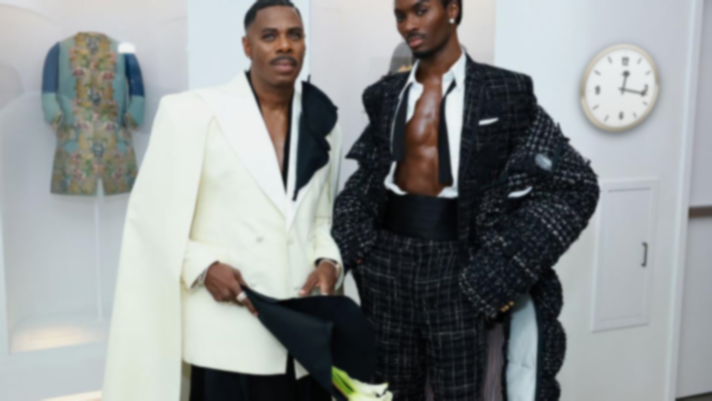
h=12 m=17
